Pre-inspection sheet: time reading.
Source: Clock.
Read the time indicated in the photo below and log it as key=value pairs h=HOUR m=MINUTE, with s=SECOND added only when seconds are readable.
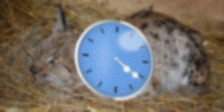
h=4 m=21
